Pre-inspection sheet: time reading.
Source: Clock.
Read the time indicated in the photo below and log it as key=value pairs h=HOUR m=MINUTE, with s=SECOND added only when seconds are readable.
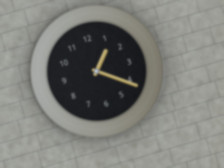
h=1 m=21
